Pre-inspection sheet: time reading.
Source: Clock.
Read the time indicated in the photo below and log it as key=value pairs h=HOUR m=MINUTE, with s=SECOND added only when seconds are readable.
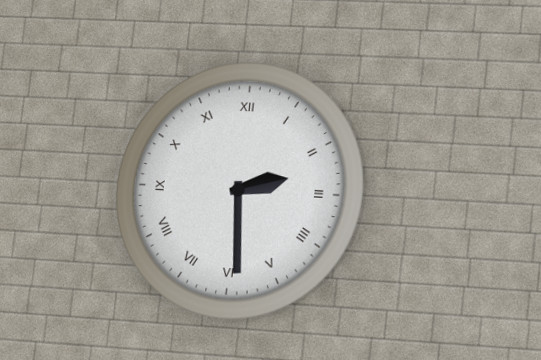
h=2 m=29
